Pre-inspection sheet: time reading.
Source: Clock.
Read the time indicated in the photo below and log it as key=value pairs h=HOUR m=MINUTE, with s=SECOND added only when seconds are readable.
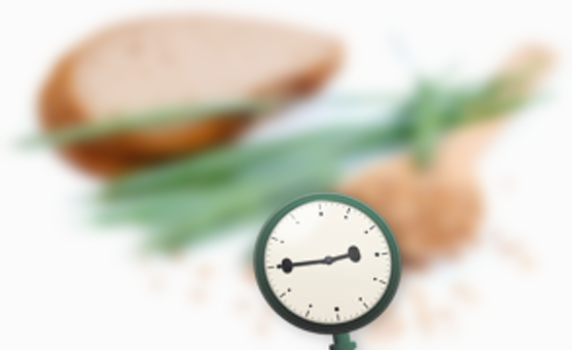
h=2 m=45
